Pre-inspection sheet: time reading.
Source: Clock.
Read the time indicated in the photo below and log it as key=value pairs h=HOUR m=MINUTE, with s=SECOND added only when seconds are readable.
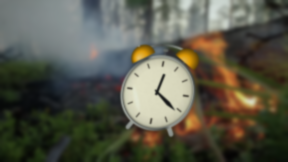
h=12 m=21
